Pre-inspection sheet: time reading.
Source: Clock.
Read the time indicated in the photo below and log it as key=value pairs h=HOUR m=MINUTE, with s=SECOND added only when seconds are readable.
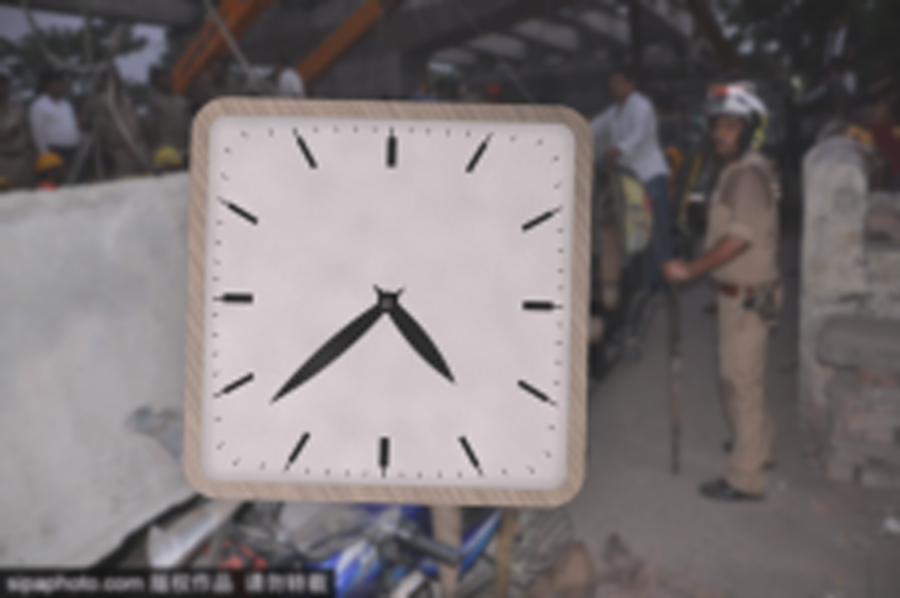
h=4 m=38
